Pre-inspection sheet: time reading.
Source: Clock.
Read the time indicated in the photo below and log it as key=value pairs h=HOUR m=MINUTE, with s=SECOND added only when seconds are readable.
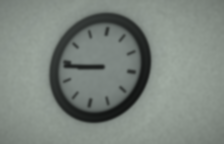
h=8 m=44
